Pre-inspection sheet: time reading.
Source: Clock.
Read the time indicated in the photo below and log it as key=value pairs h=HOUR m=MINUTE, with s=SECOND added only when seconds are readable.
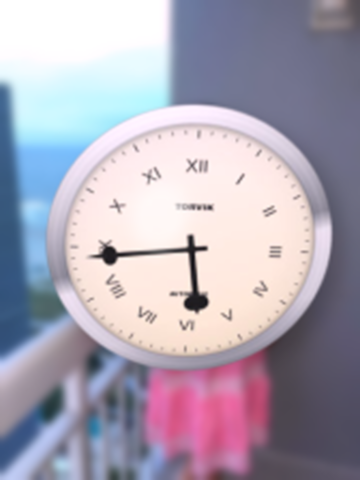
h=5 m=44
